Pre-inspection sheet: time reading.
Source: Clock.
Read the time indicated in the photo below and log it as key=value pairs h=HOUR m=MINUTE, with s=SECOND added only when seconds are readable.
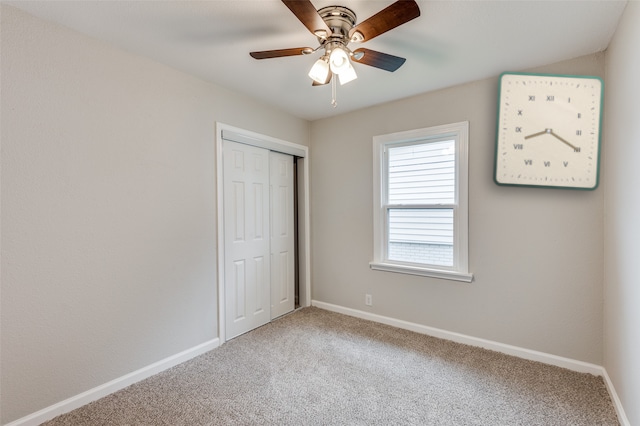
h=8 m=20
